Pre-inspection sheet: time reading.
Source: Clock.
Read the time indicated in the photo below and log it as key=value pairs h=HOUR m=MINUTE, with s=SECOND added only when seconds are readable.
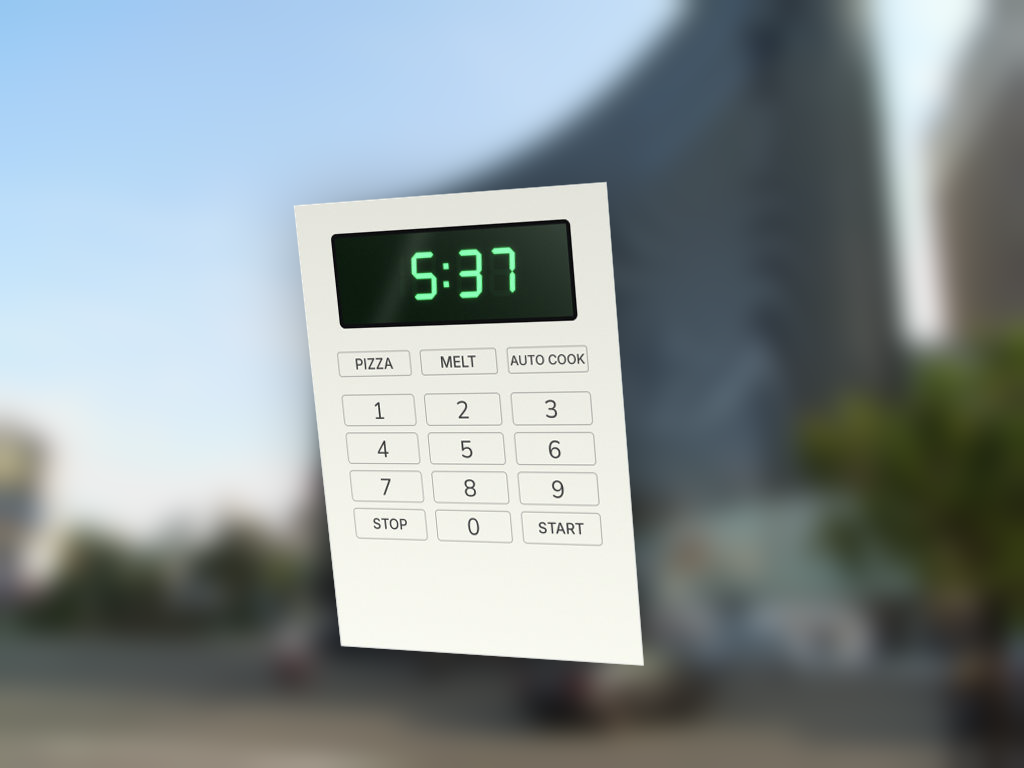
h=5 m=37
